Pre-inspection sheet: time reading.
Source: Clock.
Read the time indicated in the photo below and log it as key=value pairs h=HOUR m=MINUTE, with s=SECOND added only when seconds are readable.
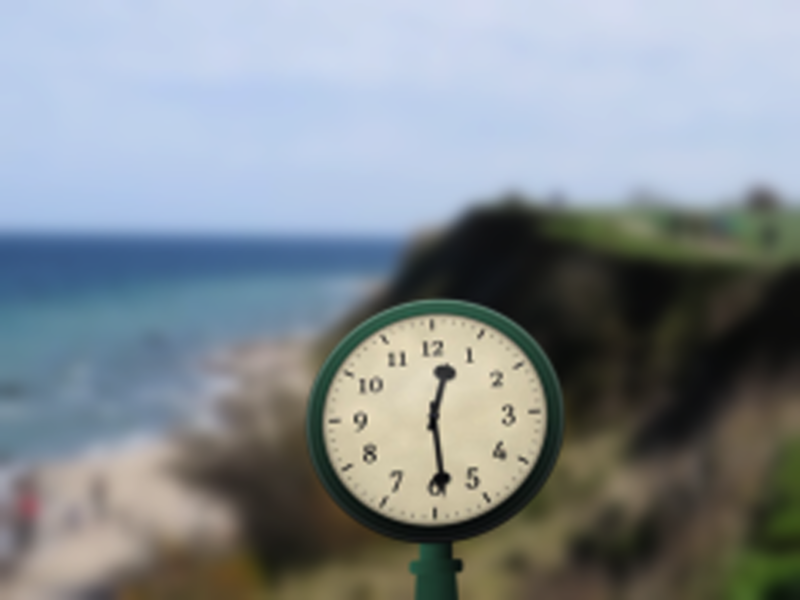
h=12 m=29
